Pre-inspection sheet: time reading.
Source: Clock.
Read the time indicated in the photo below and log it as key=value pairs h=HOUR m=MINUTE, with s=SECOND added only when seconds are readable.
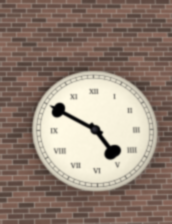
h=4 m=50
